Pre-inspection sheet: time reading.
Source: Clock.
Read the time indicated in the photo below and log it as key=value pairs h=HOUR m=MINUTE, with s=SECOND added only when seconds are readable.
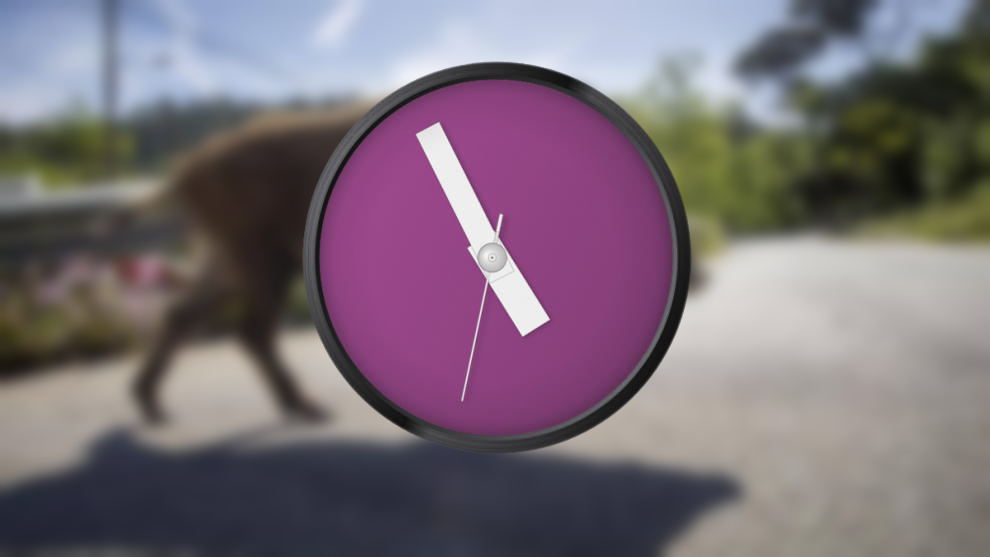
h=4 m=55 s=32
